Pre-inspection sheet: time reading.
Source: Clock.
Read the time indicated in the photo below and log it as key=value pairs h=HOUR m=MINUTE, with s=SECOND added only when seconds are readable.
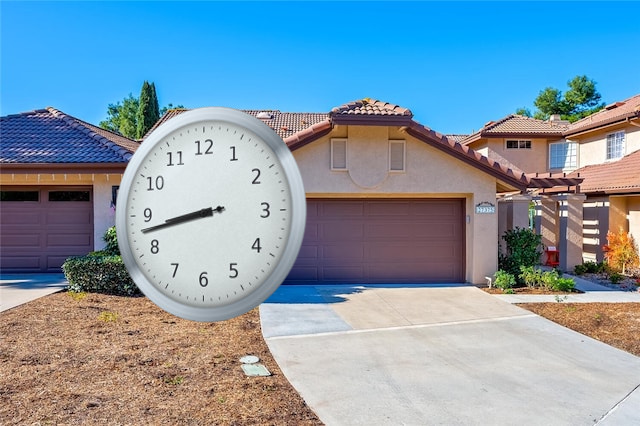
h=8 m=42 s=43
